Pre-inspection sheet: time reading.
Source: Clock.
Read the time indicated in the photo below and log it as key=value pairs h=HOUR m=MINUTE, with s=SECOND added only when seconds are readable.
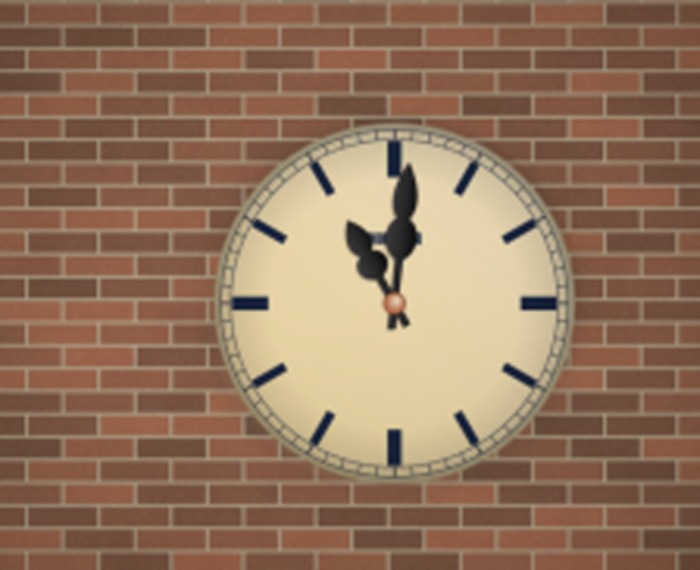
h=11 m=1
